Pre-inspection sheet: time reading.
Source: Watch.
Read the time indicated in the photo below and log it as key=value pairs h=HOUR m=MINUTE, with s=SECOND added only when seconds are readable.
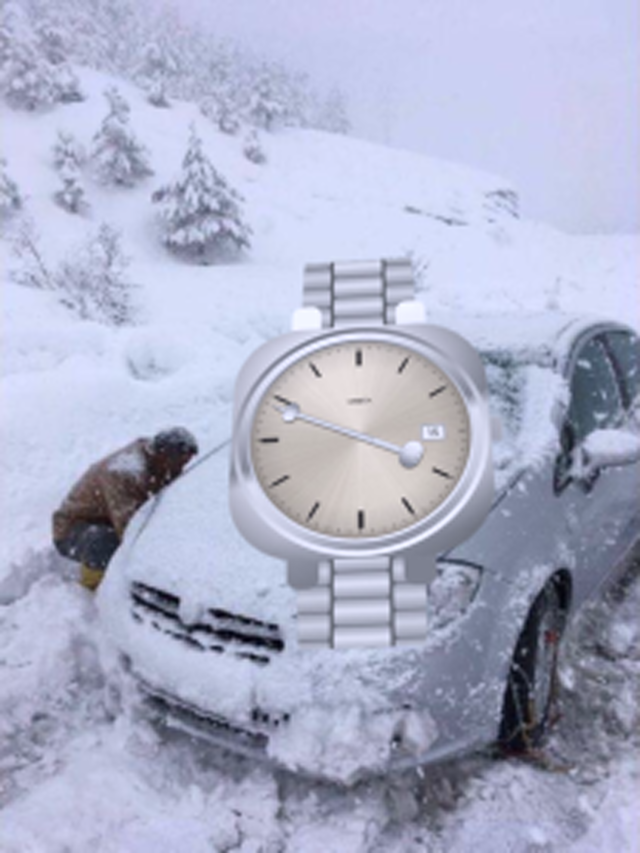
h=3 m=49
